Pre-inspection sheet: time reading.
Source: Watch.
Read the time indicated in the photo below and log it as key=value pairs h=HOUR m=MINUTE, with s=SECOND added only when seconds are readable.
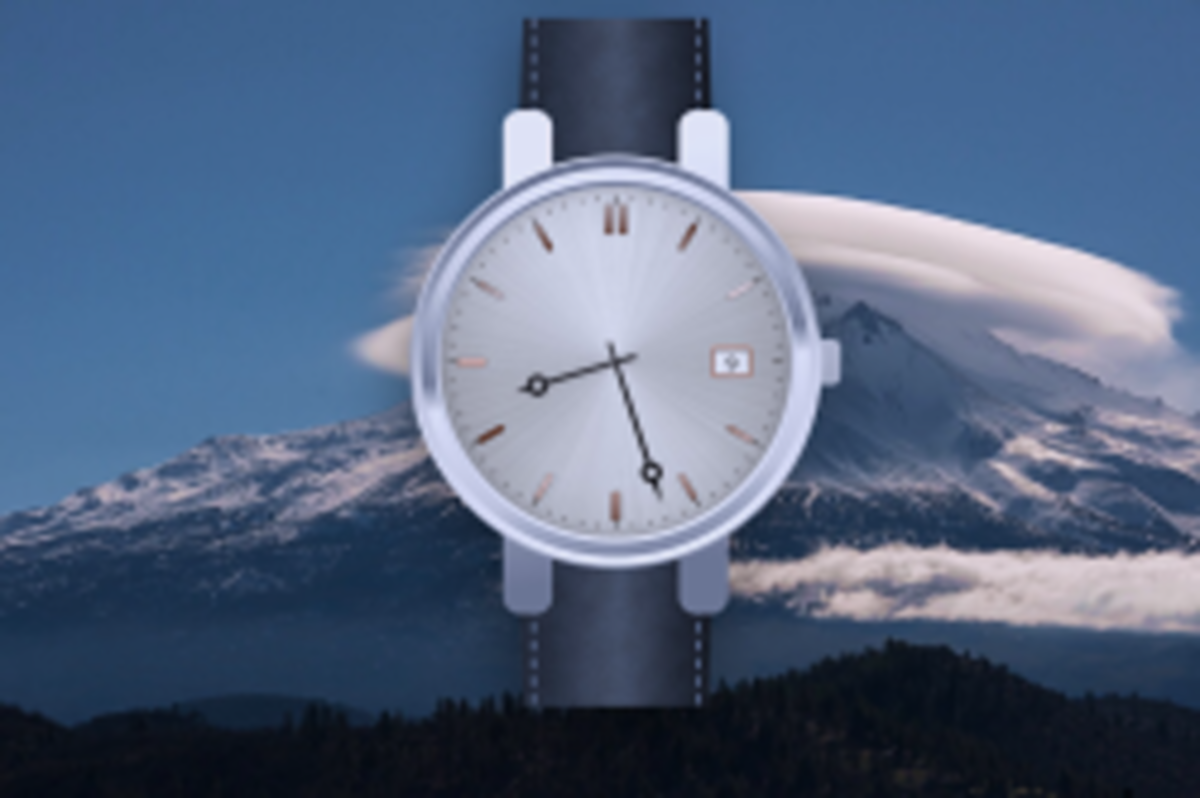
h=8 m=27
